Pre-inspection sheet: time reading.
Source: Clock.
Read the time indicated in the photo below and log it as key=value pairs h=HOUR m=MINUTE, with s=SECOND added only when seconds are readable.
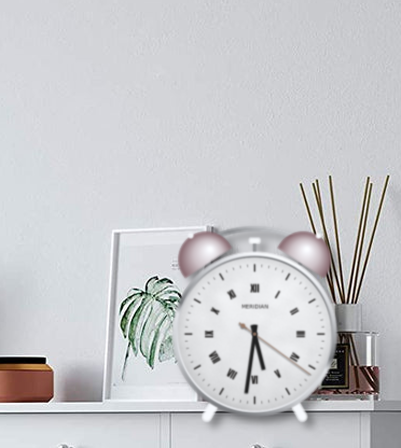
h=5 m=31 s=21
